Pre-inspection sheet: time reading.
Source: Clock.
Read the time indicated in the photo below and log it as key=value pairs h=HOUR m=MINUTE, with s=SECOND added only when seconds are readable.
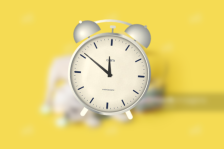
h=11 m=51
